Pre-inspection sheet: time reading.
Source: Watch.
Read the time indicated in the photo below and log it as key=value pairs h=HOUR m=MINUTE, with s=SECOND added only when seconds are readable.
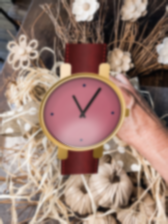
h=11 m=5
